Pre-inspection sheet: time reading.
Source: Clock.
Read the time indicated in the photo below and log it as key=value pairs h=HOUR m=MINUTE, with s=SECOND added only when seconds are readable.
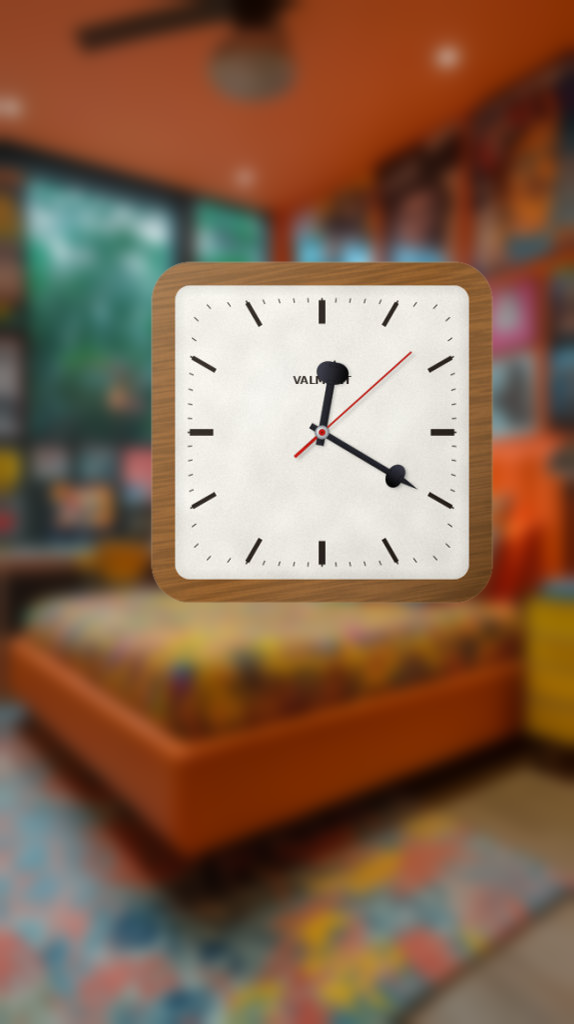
h=12 m=20 s=8
